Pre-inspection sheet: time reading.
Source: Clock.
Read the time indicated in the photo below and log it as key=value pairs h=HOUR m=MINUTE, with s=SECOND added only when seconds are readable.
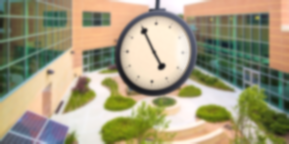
h=4 m=55
